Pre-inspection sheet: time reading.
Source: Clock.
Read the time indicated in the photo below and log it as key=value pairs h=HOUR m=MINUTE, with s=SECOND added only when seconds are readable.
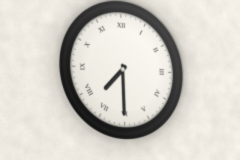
h=7 m=30
